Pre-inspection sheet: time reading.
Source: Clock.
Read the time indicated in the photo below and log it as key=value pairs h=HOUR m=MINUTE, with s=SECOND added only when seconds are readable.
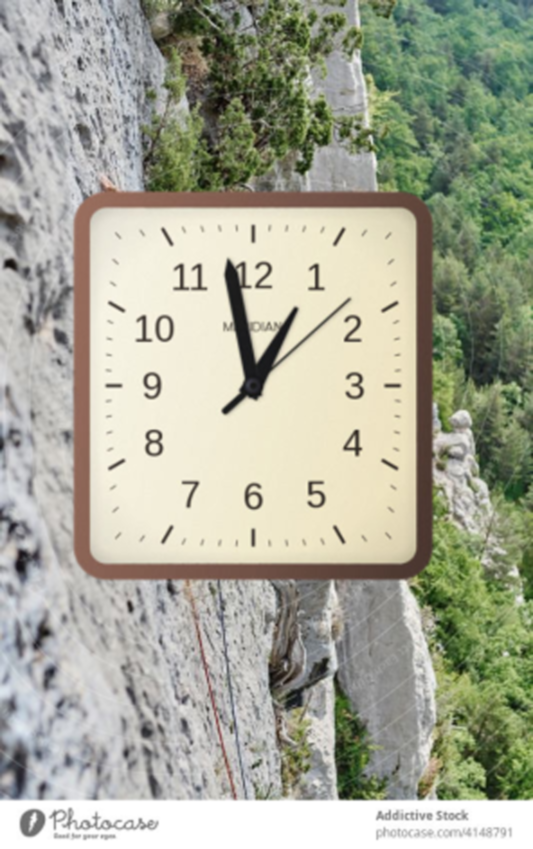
h=12 m=58 s=8
